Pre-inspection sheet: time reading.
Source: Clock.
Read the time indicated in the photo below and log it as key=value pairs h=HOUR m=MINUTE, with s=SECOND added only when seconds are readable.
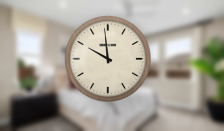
h=9 m=59
